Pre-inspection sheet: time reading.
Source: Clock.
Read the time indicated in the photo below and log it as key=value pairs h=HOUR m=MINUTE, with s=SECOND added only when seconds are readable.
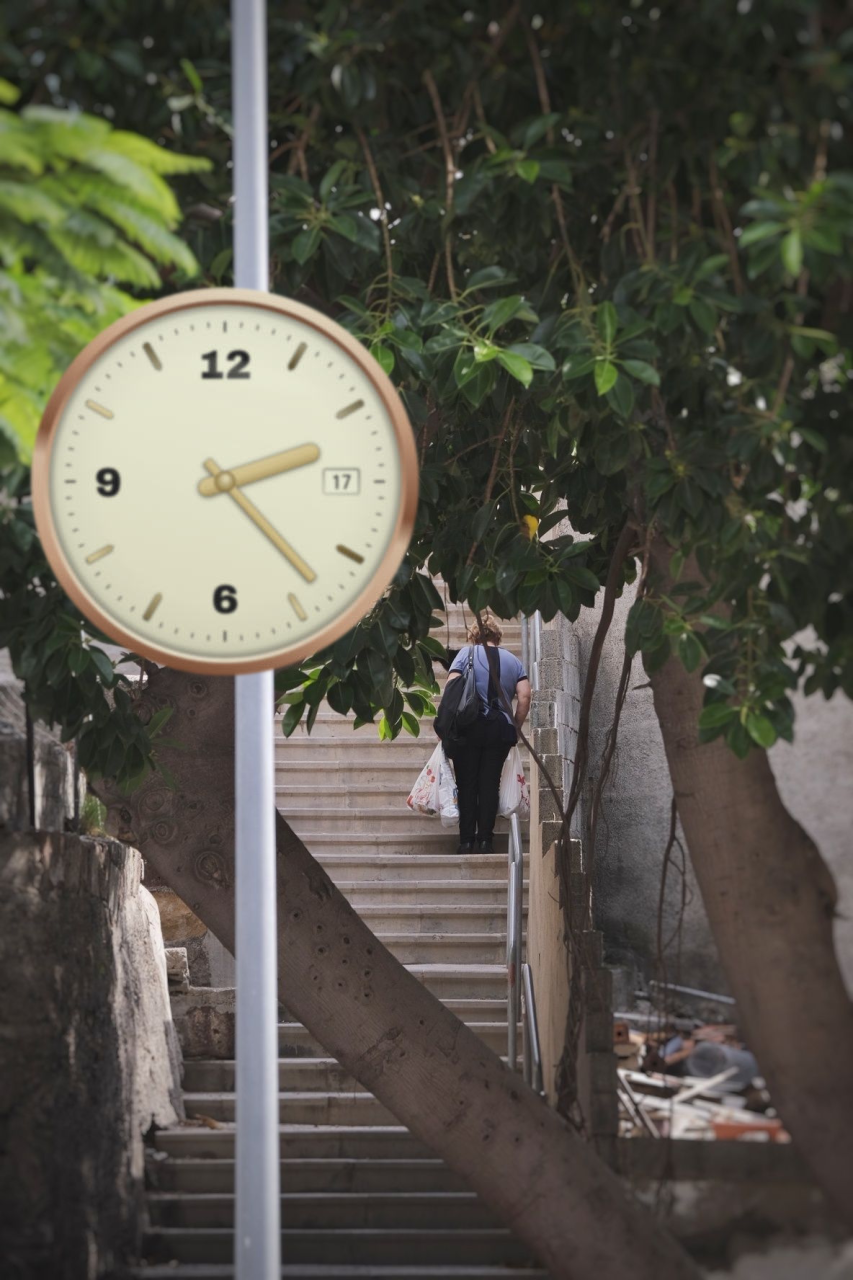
h=2 m=23
